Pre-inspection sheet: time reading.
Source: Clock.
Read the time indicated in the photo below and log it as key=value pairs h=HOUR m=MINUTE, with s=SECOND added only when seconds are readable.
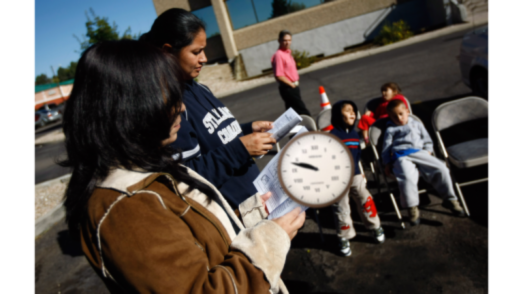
h=9 m=48
